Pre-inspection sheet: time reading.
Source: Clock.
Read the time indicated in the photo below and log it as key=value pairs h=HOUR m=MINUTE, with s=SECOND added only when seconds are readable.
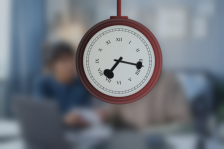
h=7 m=17
